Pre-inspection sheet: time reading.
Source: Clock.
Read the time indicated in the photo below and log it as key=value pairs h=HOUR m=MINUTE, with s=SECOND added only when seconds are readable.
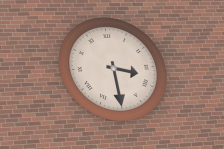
h=3 m=30
